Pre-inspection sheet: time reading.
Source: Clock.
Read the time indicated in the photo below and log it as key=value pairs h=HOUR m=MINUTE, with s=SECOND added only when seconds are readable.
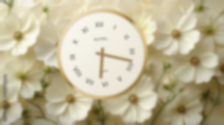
h=6 m=18
